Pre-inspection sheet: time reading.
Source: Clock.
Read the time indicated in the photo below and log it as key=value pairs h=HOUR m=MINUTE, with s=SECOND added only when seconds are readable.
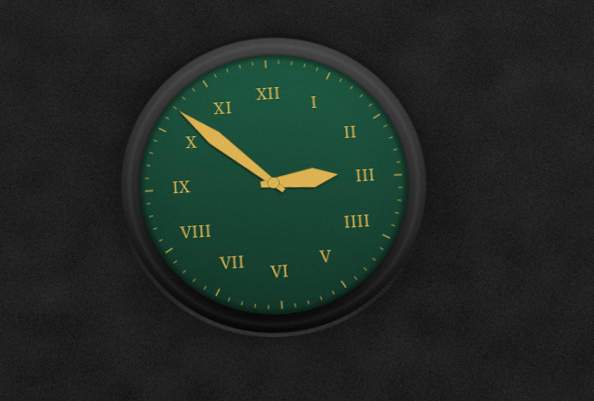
h=2 m=52
